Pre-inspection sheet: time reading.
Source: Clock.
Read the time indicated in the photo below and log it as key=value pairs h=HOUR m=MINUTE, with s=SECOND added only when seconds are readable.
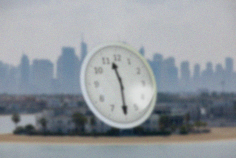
h=11 m=30
